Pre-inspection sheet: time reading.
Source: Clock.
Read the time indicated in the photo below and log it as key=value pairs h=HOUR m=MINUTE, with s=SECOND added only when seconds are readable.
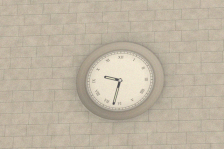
h=9 m=32
